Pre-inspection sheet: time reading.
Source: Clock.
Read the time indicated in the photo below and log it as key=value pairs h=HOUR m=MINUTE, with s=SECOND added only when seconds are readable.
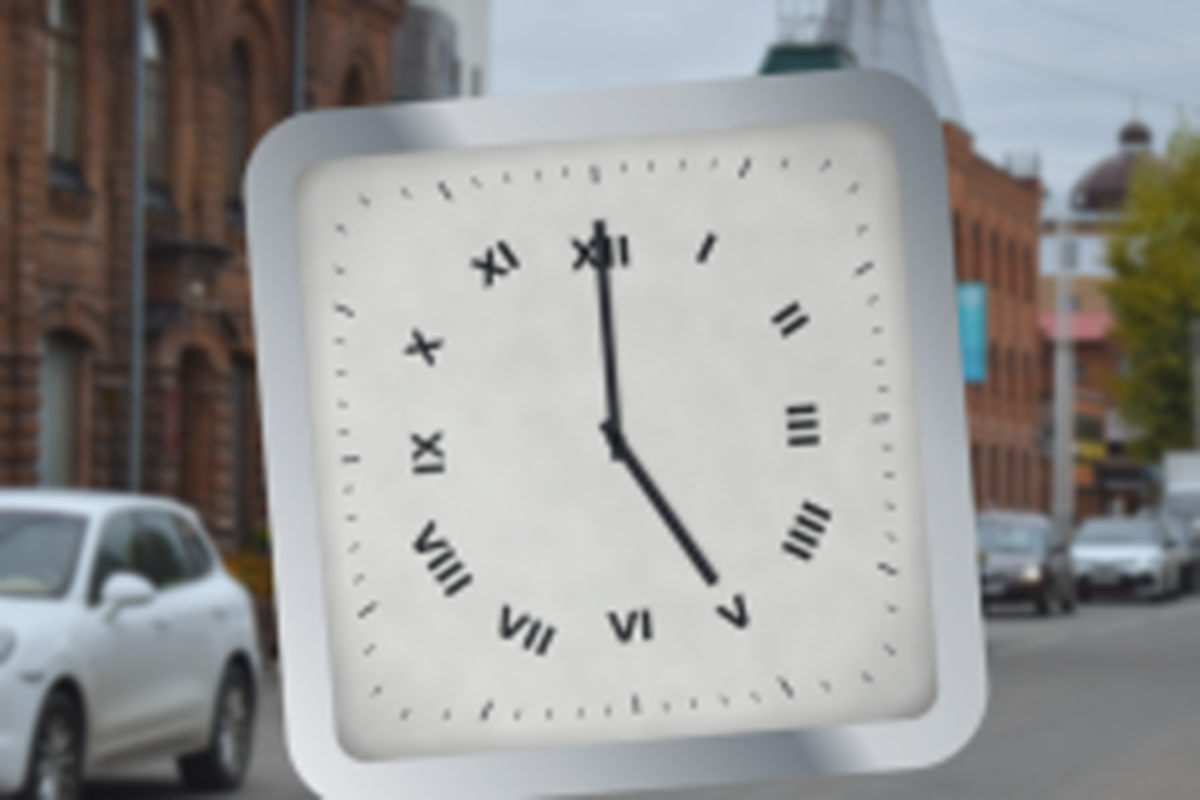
h=5 m=0
